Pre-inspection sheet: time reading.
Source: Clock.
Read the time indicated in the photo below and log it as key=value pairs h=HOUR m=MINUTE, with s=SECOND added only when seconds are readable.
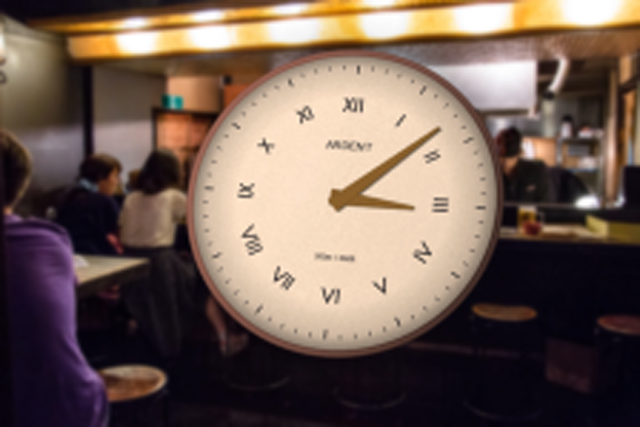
h=3 m=8
